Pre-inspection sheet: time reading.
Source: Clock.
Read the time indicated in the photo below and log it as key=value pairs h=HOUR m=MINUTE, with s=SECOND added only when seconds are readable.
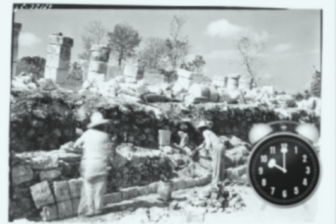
h=10 m=0
